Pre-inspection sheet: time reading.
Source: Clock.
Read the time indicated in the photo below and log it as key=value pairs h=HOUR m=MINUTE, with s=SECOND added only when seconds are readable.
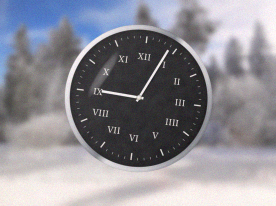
h=9 m=4
